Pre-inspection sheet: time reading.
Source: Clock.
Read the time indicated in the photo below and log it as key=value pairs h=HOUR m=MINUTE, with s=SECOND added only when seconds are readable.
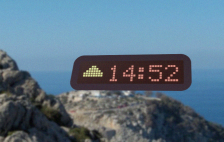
h=14 m=52
